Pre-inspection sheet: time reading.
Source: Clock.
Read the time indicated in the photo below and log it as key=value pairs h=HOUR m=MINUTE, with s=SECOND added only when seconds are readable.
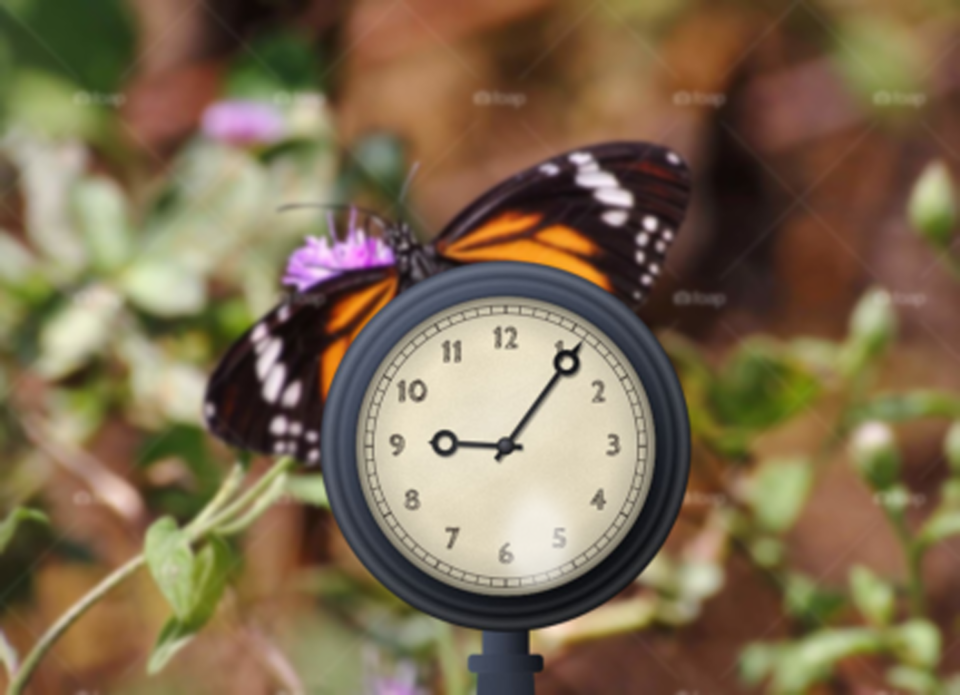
h=9 m=6
